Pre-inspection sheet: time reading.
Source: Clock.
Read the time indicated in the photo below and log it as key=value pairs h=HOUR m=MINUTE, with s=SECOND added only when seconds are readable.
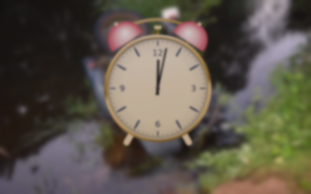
h=12 m=2
